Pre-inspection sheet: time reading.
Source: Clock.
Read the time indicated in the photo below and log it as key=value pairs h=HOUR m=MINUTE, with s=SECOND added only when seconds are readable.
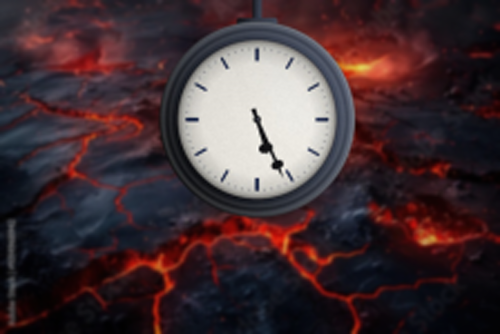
h=5 m=26
